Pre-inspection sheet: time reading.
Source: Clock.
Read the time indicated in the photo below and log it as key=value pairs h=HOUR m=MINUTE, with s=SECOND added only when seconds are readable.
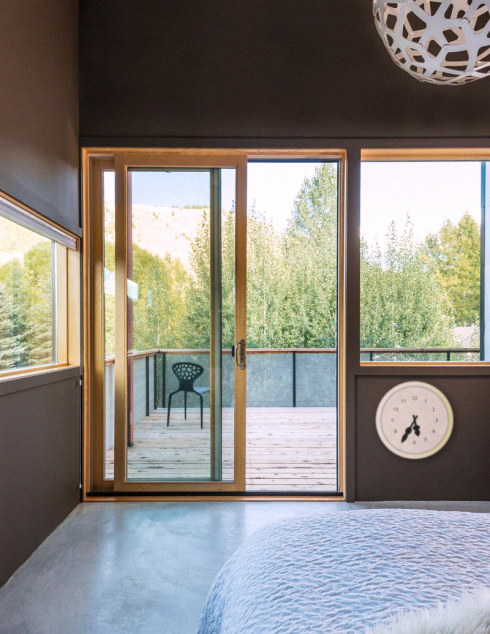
h=5 m=35
